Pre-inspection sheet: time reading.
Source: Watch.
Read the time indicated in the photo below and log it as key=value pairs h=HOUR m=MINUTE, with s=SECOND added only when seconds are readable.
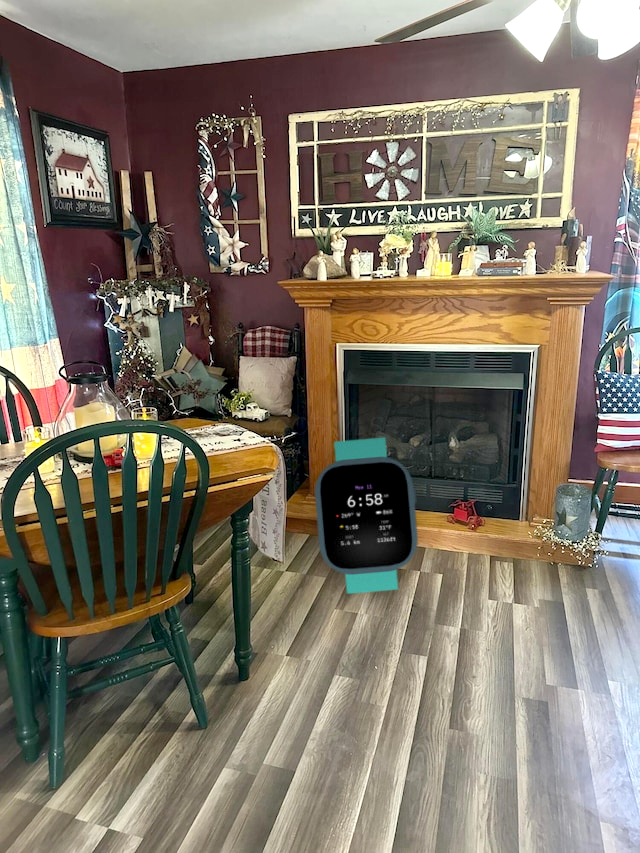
h=6 m=58
